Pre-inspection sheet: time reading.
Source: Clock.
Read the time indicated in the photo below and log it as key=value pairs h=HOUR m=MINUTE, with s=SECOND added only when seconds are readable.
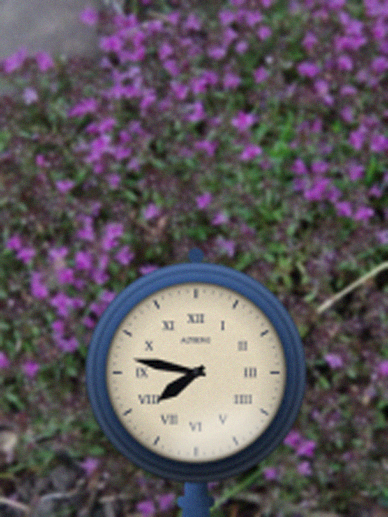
h=7 m=47
